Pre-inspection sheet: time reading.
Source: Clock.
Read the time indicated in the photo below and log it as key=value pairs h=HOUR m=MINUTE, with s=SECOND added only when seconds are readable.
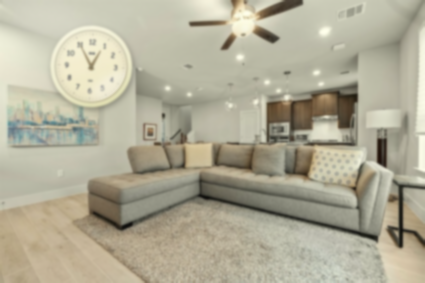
h=12 m=55
